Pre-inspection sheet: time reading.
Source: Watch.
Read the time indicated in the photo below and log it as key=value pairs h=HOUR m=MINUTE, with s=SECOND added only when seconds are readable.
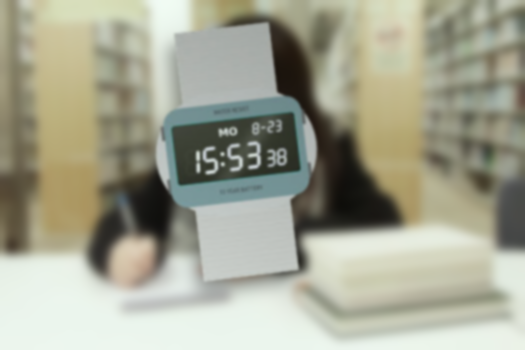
h=15 m=53 s=38
